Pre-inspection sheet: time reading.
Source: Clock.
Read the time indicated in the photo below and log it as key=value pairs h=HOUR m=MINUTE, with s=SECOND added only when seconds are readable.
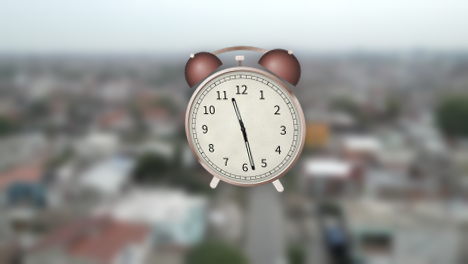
h=11 m=28
